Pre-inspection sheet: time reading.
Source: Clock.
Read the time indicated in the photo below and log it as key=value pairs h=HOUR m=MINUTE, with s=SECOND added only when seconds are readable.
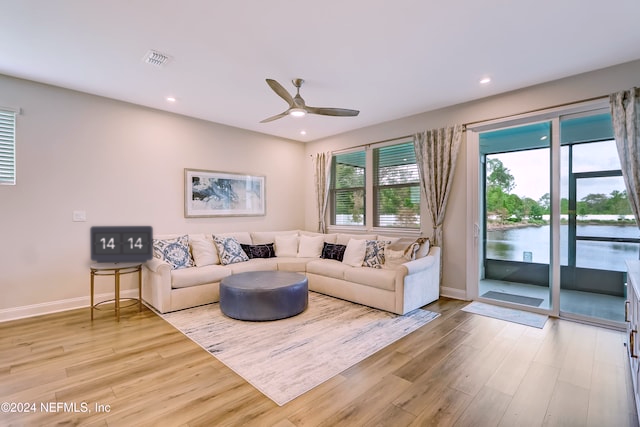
h=14 m=14
